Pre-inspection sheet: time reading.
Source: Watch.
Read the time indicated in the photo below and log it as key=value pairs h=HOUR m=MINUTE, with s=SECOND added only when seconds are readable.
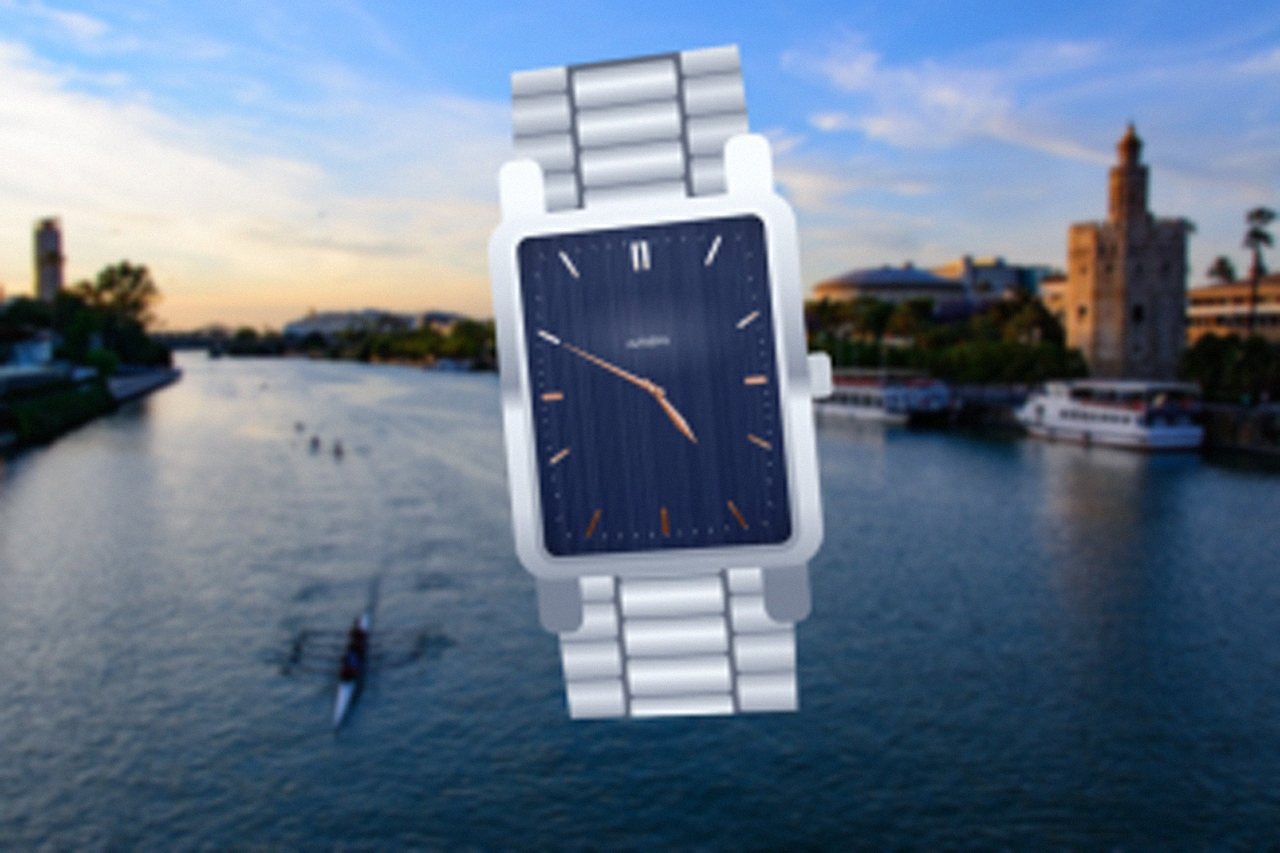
h=4 m=50
